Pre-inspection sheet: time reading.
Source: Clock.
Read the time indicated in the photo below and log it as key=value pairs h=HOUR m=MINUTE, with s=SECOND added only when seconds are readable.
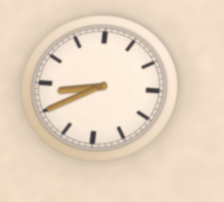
h=8 m=40
